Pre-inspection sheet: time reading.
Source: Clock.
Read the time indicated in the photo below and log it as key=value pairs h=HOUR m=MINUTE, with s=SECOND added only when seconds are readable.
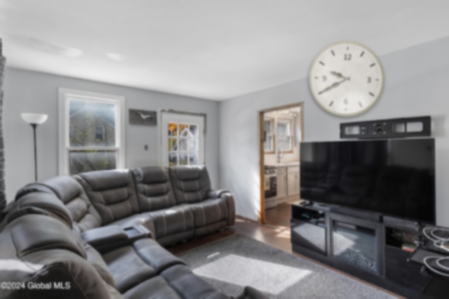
h=9 m=40
